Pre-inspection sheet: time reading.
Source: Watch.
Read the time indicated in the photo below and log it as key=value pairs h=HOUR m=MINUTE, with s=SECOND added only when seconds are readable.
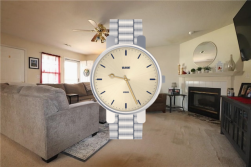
h=9 m=26
